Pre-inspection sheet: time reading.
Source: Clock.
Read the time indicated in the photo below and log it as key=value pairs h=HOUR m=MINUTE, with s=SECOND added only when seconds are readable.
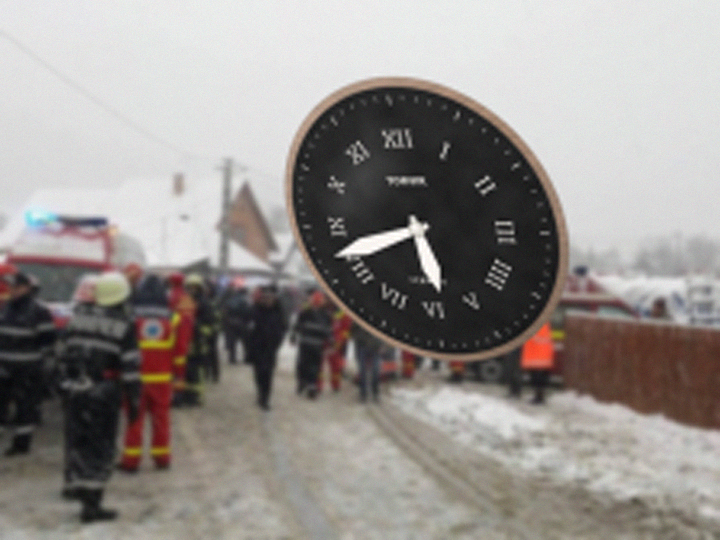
h=5 m=42
